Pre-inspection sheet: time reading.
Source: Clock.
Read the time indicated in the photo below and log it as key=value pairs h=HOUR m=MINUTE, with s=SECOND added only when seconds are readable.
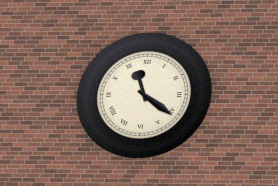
h=11 m=21
